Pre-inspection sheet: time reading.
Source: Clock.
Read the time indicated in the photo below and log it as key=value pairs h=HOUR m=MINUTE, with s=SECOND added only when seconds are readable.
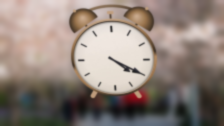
h=4 m=20
